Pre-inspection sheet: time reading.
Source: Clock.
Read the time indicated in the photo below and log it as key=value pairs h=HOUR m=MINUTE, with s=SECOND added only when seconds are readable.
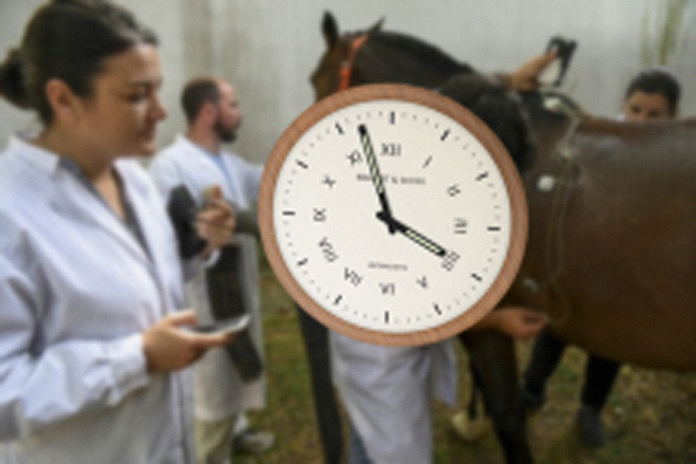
h=3 m=57
